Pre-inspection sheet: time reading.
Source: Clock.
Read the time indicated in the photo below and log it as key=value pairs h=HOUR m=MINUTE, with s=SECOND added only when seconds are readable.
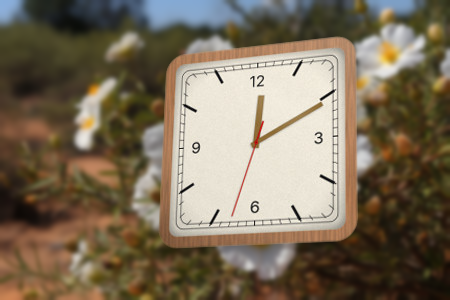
h=12 m=10 s=33
